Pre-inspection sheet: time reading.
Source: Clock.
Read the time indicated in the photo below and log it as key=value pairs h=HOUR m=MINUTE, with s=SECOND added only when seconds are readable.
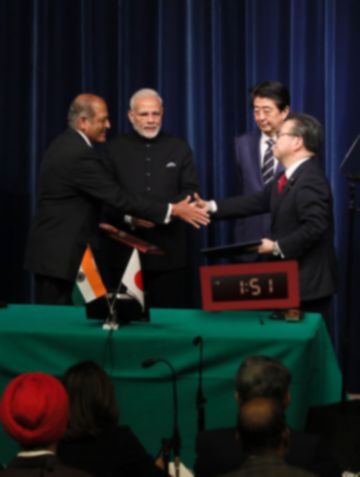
h=1 m=51
